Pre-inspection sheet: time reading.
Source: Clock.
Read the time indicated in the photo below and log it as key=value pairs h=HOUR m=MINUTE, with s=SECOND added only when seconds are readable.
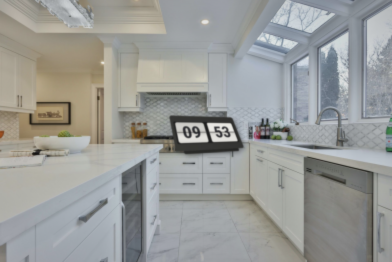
h=9 m=53
